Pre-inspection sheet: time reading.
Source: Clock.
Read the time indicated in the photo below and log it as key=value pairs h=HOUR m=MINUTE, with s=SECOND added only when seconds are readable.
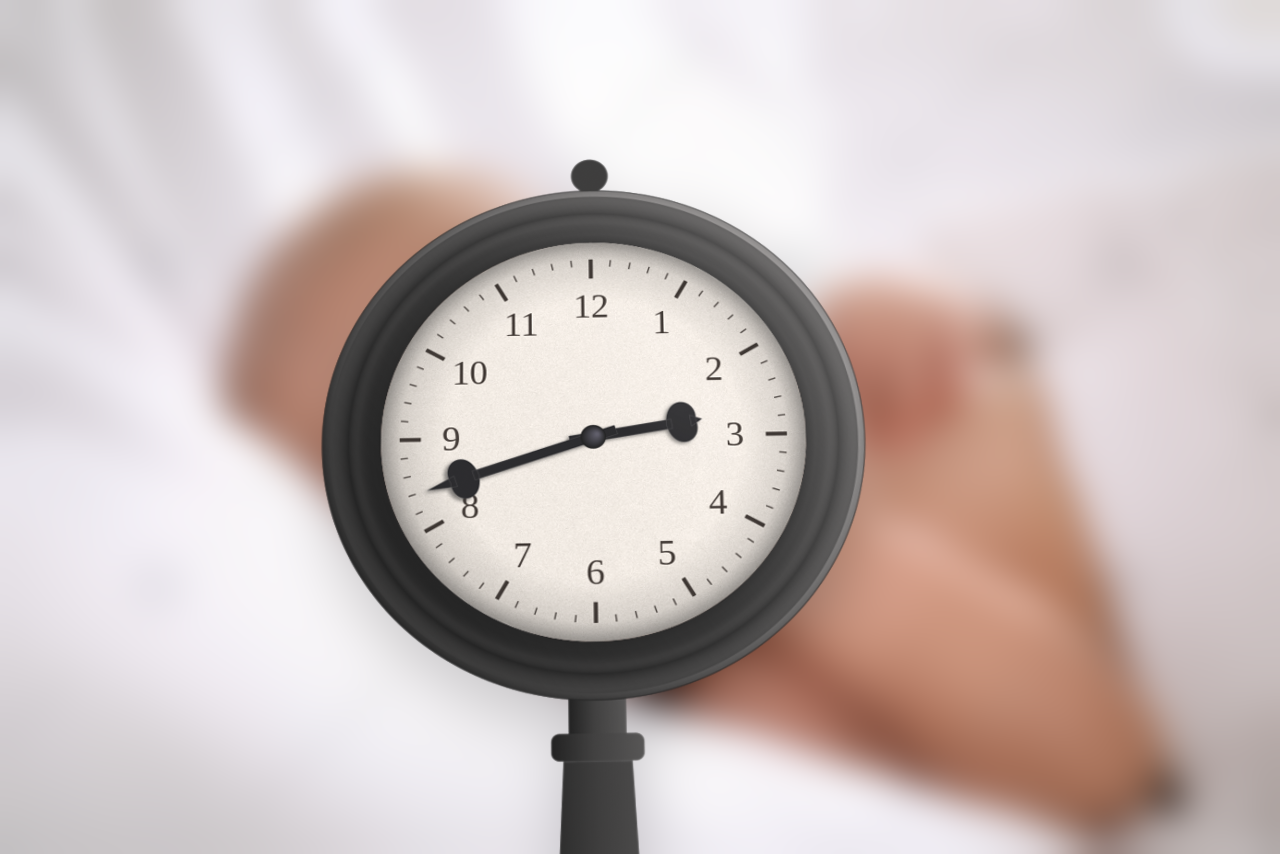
h=2 m=42
